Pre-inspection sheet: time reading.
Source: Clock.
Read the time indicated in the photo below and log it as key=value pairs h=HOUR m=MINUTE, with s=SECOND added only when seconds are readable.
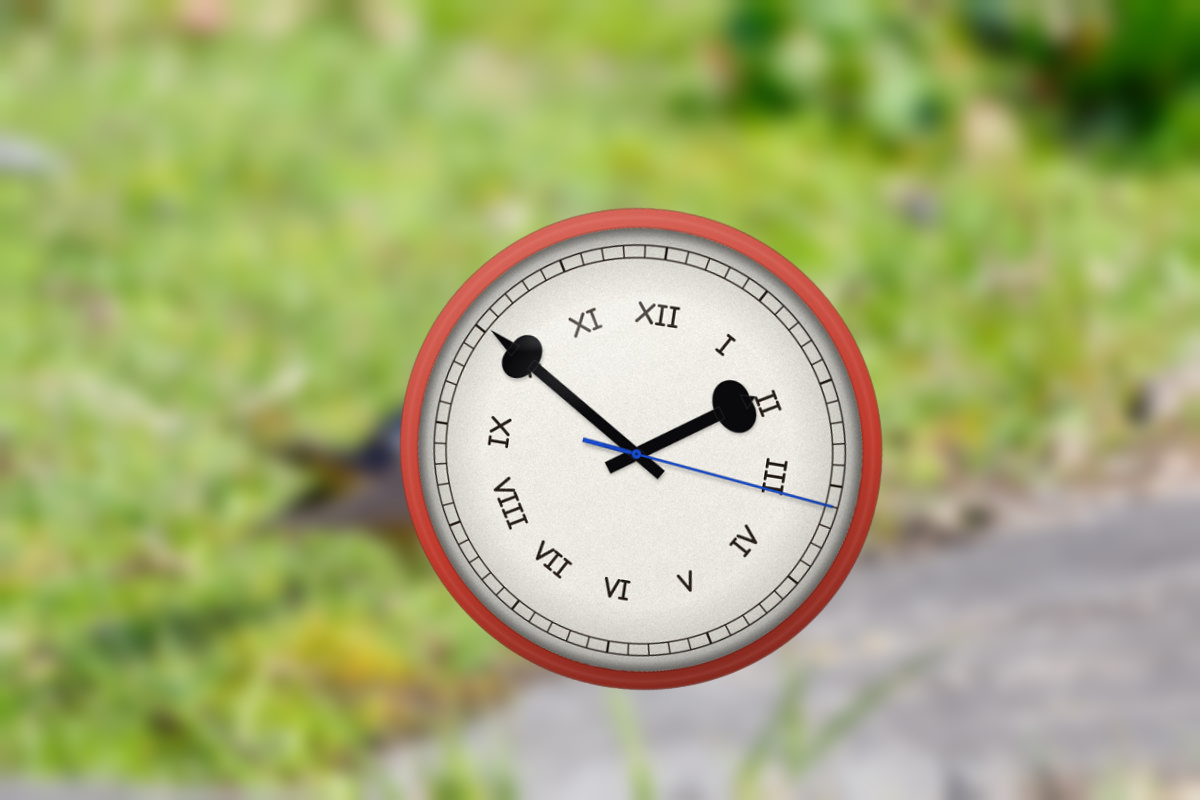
h=1 m=50 s=16
